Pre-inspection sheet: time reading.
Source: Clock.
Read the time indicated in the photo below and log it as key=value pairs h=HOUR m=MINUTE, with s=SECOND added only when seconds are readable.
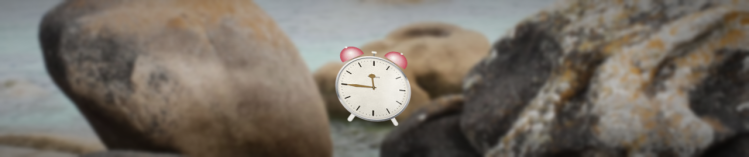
h=11 m=45
